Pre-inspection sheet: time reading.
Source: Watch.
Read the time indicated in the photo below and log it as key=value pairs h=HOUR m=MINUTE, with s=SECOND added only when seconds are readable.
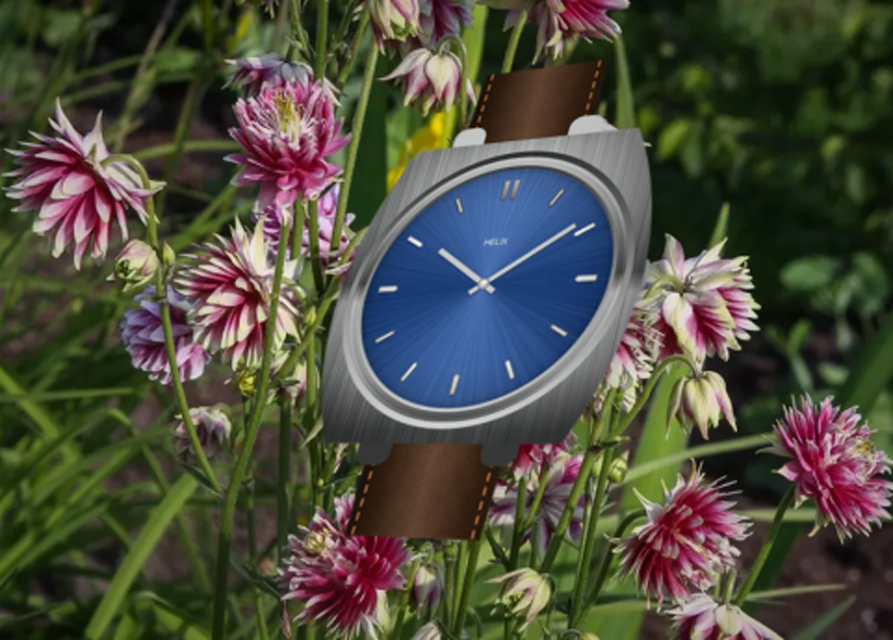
h=10 m=9
